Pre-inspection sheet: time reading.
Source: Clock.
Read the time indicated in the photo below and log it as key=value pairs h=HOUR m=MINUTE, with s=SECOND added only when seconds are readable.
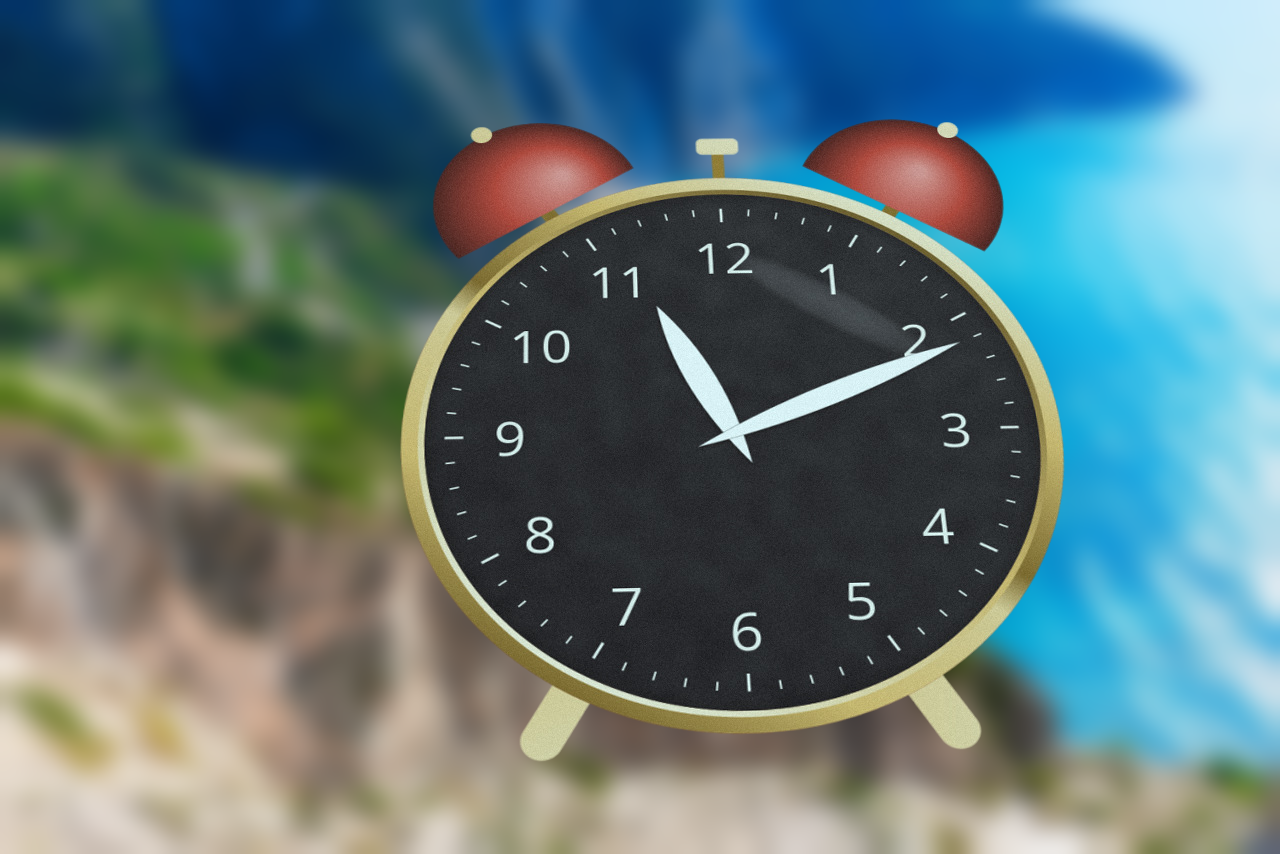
h=11 m=11
